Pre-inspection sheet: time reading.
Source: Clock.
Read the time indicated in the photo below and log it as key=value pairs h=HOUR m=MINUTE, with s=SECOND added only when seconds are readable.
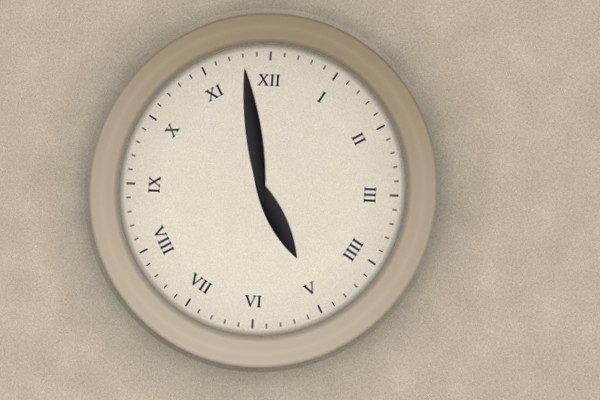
h=4 m=58
